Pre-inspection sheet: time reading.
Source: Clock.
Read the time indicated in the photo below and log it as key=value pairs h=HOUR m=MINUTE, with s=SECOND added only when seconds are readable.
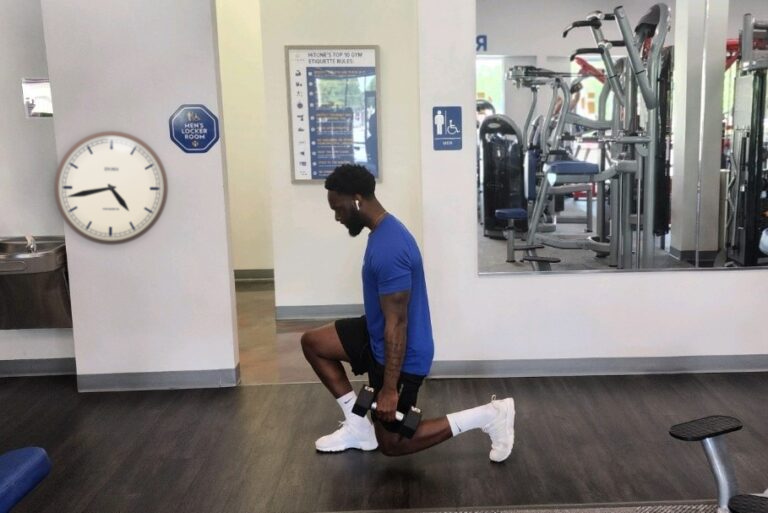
h=4 m=43
